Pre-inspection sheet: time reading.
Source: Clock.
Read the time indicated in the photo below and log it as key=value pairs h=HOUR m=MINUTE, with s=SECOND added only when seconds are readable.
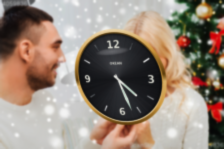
h=4 m=27
